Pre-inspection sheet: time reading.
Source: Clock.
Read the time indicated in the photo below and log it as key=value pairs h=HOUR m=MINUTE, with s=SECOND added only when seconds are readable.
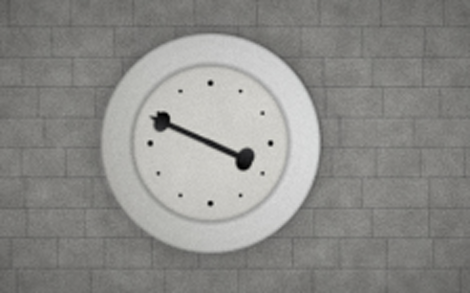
h=3 m=49
